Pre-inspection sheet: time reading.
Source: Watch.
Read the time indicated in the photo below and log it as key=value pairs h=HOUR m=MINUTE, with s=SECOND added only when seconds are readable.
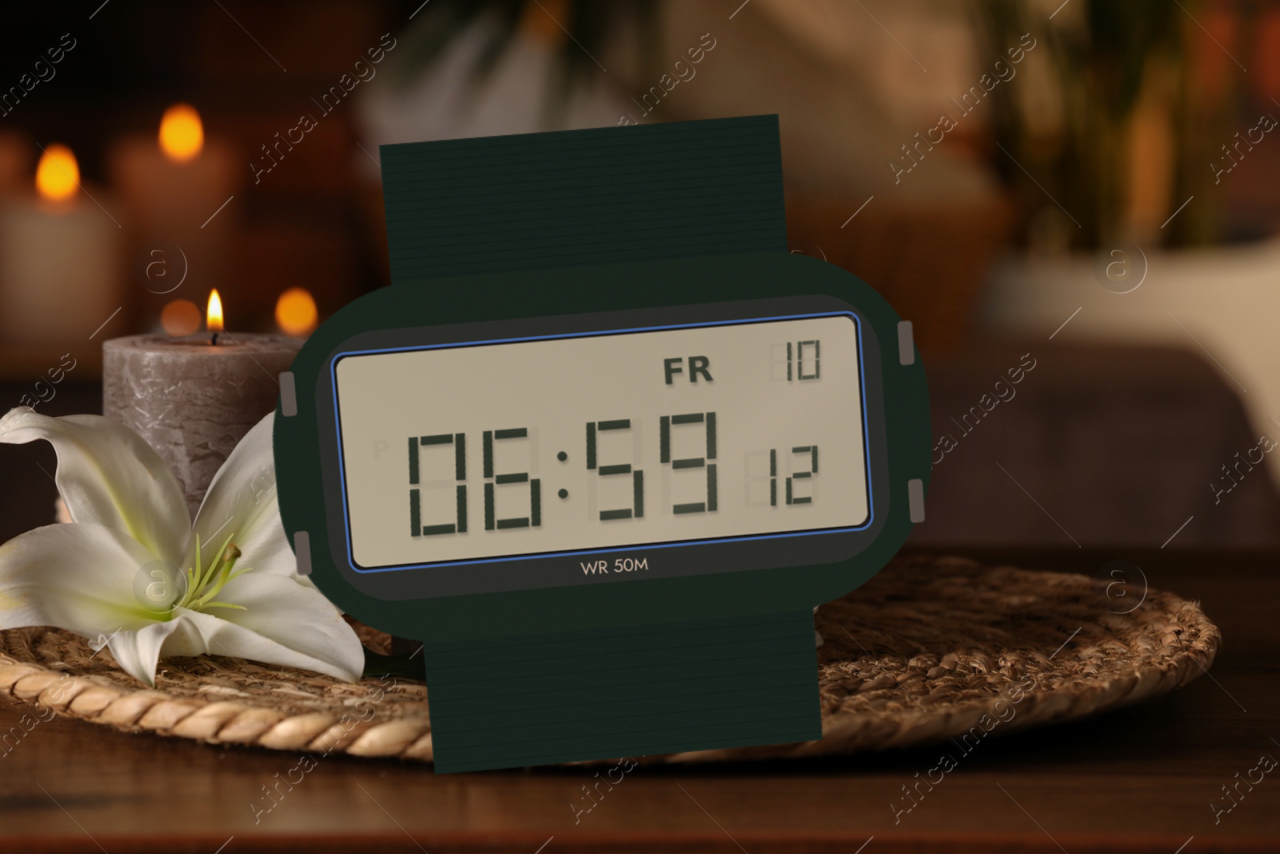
h=6 m=59 s=12
